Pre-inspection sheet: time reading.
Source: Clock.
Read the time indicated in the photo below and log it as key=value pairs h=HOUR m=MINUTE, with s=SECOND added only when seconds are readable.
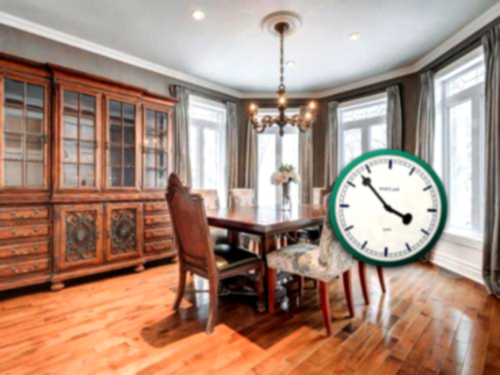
h=3 m=53
